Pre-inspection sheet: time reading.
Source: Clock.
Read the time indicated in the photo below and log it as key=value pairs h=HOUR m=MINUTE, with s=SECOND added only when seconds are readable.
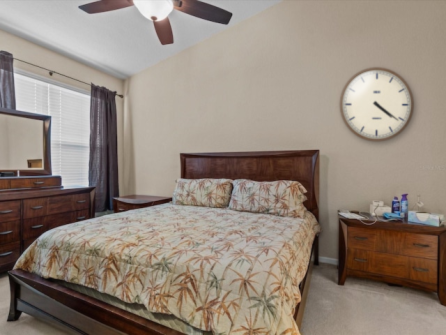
h=4 m=21
